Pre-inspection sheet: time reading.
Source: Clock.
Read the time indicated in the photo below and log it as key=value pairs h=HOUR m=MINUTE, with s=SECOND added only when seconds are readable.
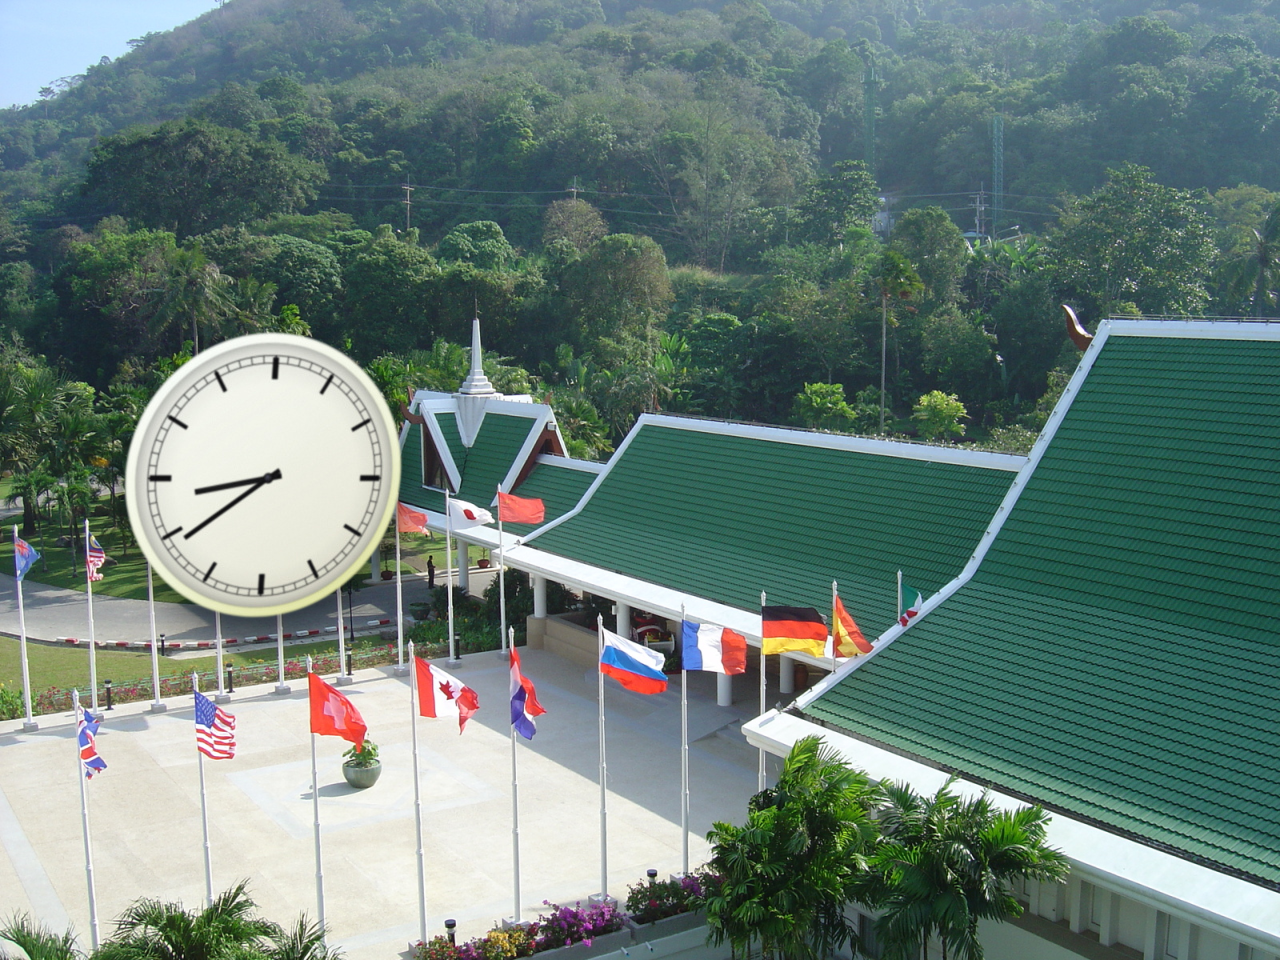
h=8 m=39
